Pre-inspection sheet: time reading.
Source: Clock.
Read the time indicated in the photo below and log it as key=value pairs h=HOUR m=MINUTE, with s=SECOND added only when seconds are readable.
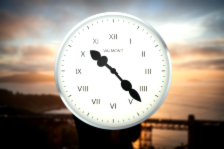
h=10 m=23
